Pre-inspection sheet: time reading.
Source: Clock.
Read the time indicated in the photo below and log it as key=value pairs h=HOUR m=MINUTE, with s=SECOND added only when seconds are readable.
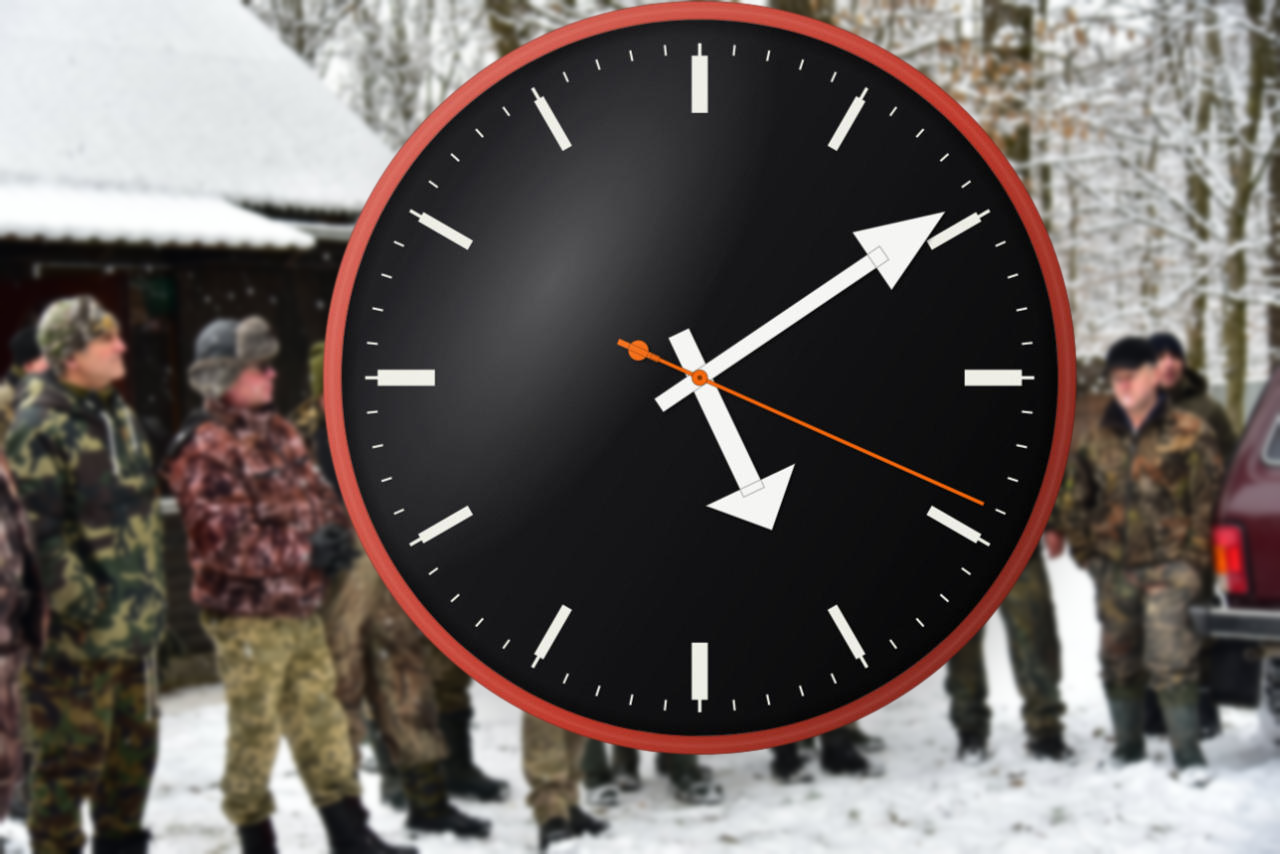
h=5 m=9 s=19
